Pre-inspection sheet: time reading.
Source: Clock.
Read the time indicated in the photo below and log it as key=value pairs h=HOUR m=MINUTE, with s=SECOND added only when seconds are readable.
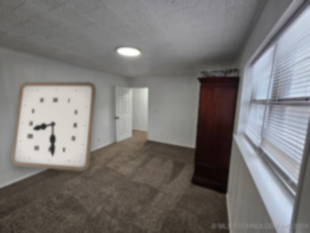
h=8 m=29
